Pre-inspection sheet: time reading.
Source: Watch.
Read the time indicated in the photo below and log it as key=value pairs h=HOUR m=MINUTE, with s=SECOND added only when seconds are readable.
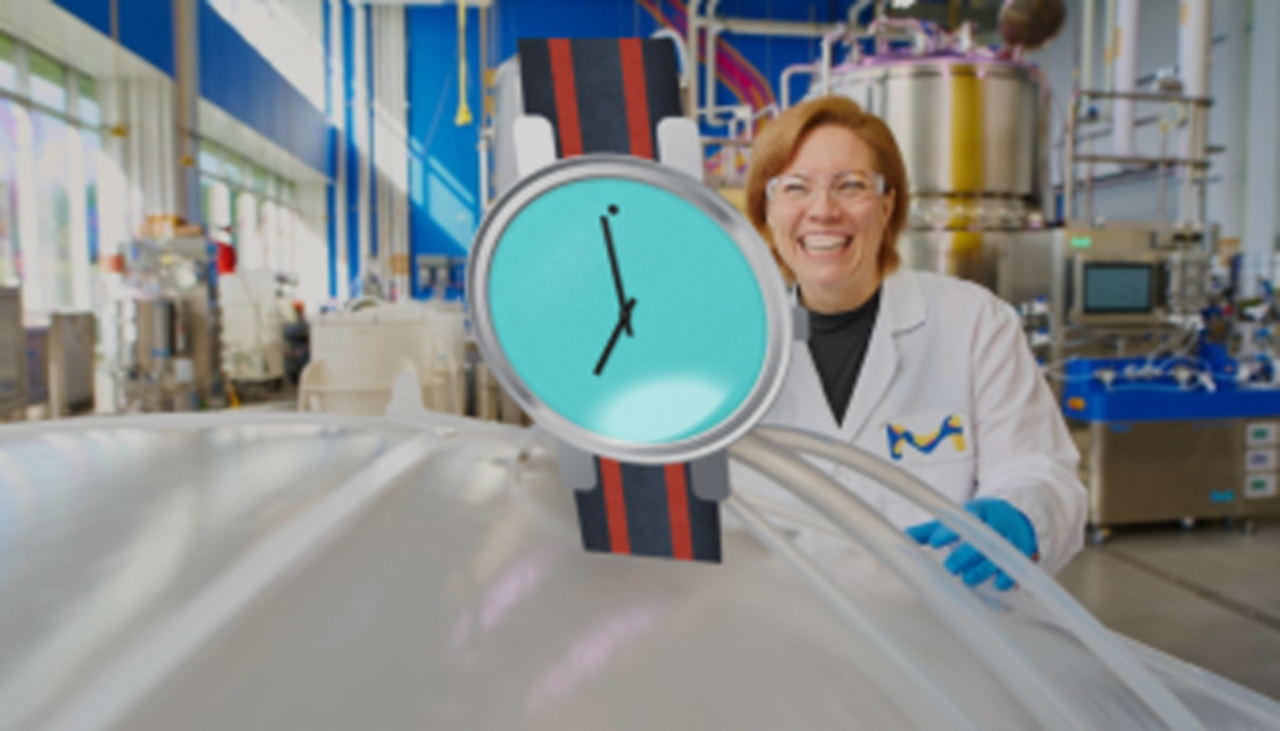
h=6 m=59
